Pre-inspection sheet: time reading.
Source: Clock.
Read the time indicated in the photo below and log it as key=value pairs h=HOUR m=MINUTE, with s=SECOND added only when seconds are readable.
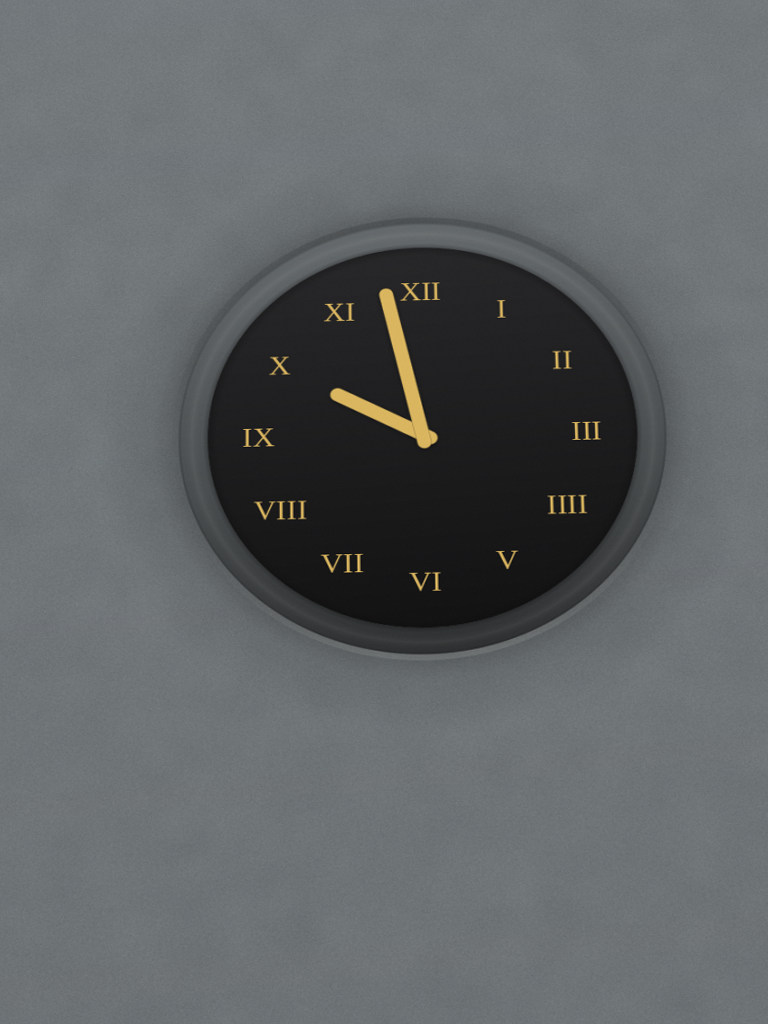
h=9 m=58
